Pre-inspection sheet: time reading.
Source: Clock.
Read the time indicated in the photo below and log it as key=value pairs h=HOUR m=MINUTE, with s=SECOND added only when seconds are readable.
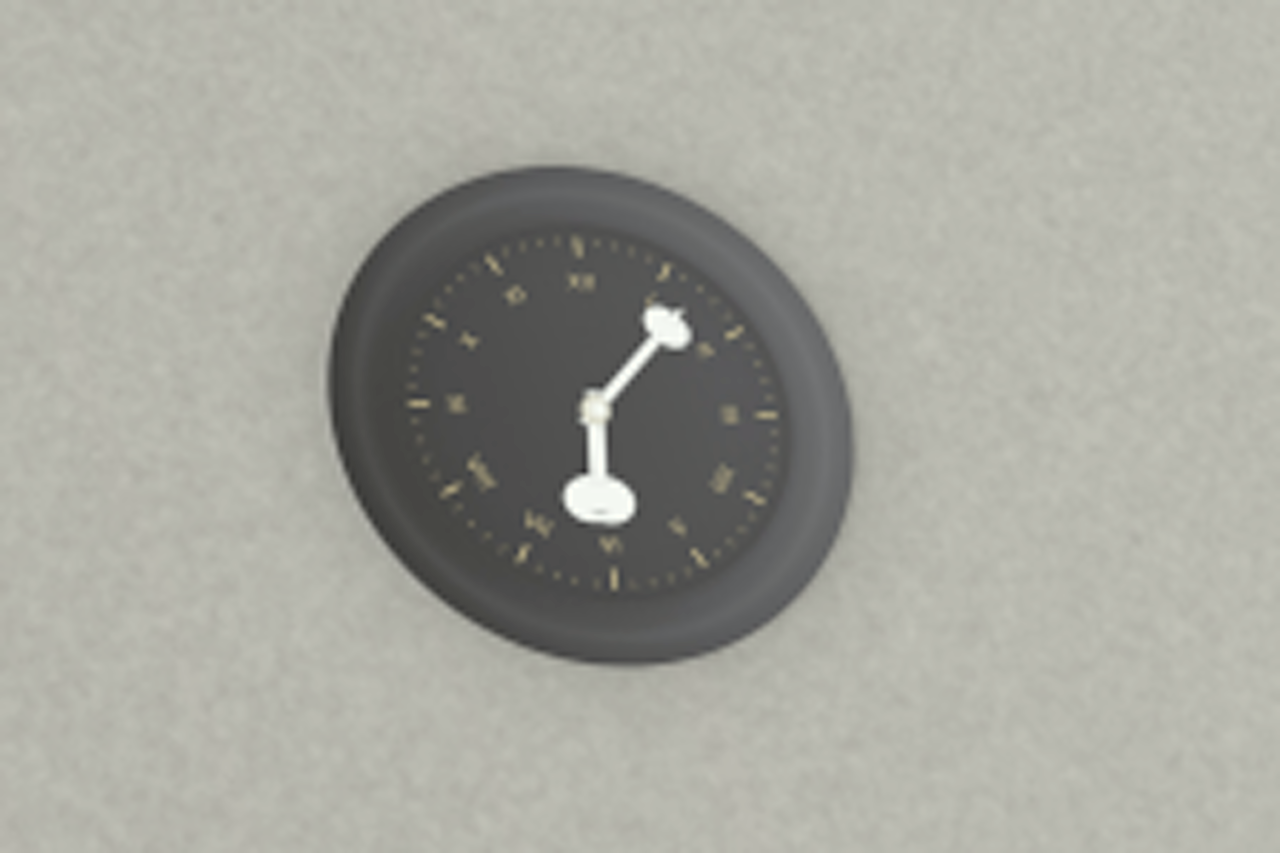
h=6 m=7
